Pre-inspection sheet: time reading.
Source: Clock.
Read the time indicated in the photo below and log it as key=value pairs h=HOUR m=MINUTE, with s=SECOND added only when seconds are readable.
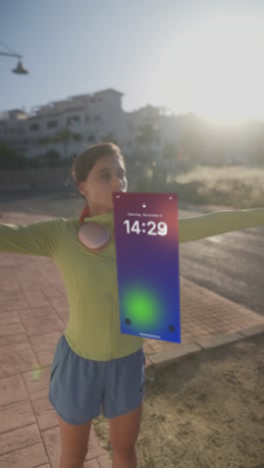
h=14 m=29
